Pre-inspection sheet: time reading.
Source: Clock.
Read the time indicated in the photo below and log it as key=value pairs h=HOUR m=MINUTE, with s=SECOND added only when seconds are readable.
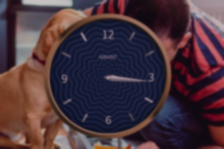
h=3 m=16
